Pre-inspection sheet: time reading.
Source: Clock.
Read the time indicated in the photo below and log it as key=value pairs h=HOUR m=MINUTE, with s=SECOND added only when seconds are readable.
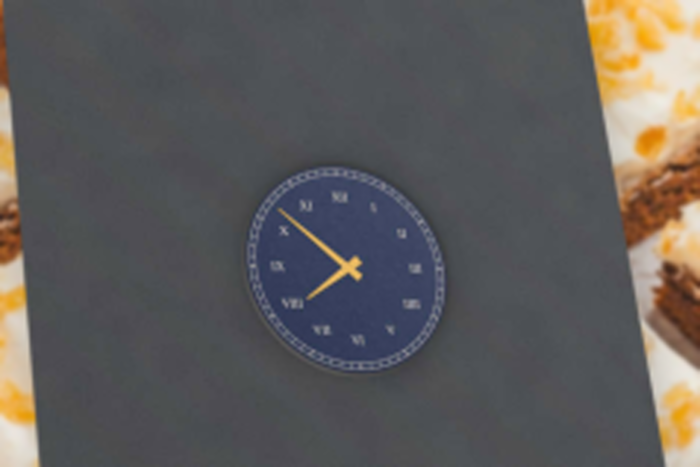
h=7 m=52
